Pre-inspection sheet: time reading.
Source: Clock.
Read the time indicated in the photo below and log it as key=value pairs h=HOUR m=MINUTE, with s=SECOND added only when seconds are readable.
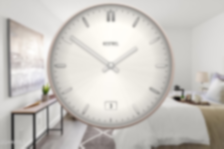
h=1 m=51
